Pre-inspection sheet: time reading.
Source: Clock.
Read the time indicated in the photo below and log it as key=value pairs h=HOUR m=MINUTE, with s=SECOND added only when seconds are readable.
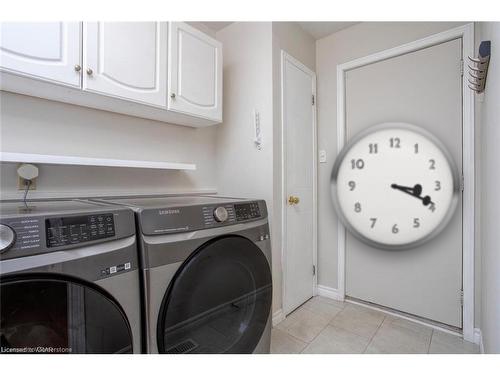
h=3 m=19
